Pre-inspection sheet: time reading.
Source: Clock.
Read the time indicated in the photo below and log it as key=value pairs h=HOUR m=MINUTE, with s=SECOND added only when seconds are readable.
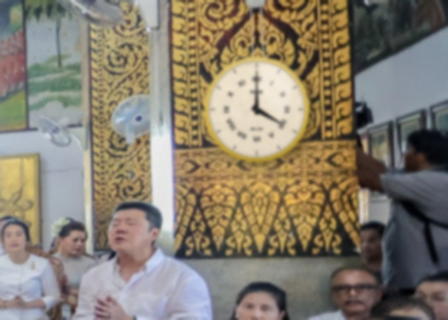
h=4 m=0
